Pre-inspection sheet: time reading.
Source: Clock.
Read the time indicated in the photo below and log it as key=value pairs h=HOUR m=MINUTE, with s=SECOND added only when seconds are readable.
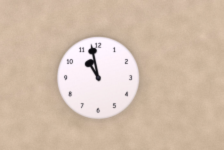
h=10 m=58
